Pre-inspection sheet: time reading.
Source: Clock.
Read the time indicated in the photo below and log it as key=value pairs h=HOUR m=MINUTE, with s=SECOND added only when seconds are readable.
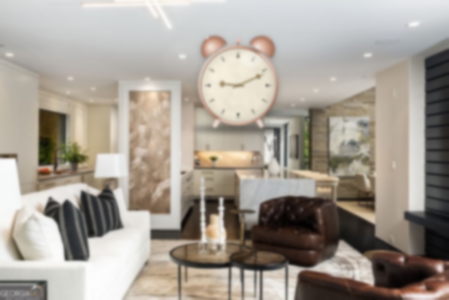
h=9 m=11
